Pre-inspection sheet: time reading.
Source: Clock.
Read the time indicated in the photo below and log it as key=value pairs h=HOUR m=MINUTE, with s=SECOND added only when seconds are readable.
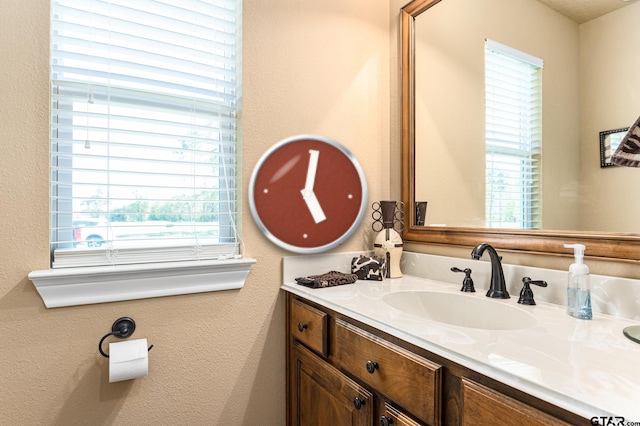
h=5 m=1
